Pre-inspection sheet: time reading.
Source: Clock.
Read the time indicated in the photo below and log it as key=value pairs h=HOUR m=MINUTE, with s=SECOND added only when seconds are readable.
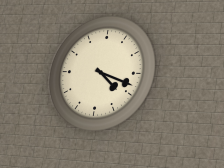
h=4 m=18
